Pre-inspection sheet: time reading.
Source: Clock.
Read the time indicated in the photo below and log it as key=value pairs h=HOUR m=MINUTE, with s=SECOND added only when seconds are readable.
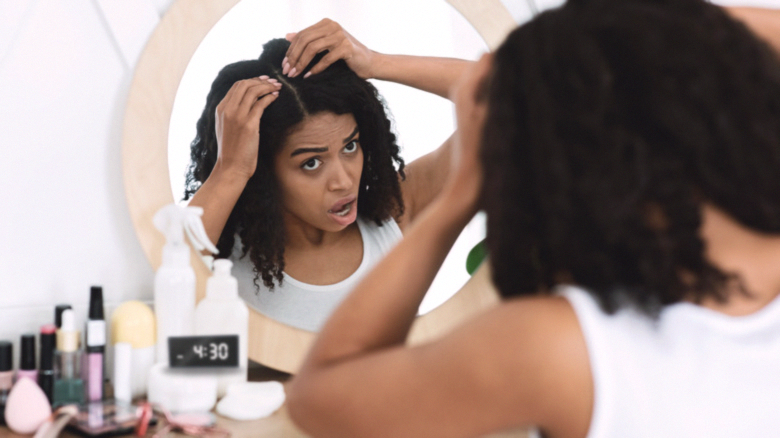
h=4 m=30
